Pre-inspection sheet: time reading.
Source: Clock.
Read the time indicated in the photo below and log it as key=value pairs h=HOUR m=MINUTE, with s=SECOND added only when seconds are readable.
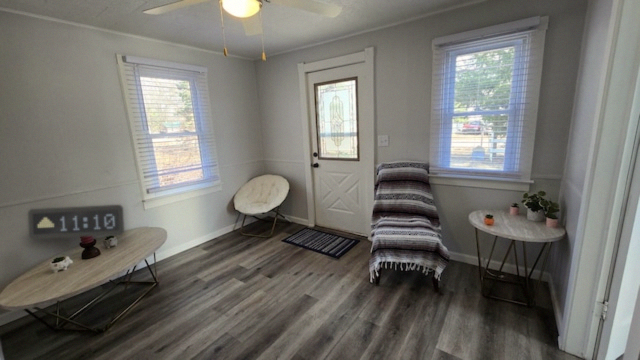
h=11 m=10
